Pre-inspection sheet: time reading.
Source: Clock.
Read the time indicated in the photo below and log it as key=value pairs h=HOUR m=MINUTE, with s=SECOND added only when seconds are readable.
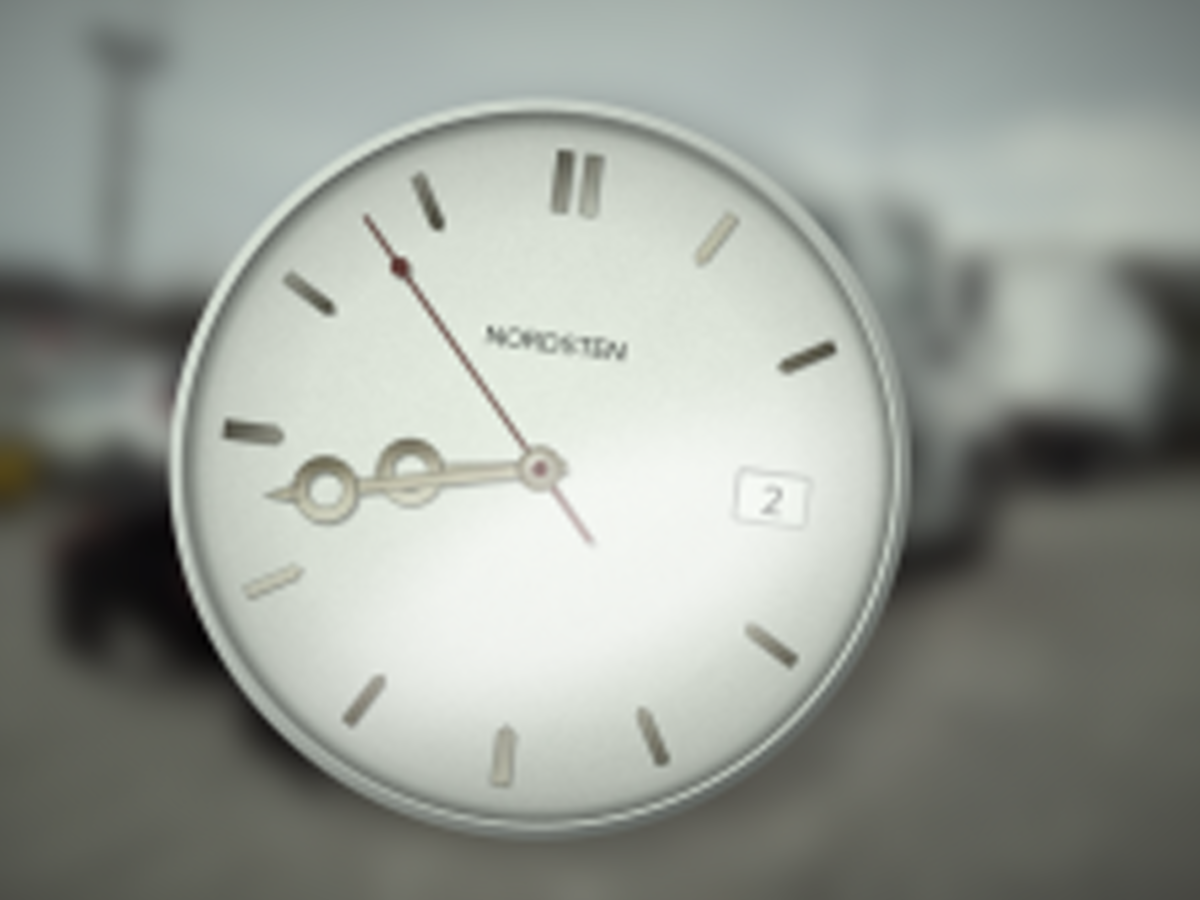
h=8 m=42 s=53
